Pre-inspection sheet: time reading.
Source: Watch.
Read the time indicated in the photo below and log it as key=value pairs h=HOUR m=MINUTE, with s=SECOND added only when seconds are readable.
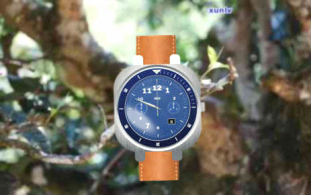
h=9 m=49
